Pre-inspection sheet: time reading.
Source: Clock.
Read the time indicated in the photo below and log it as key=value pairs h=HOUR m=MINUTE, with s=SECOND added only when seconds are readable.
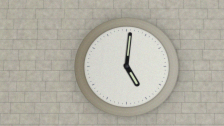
h=5 m=1
